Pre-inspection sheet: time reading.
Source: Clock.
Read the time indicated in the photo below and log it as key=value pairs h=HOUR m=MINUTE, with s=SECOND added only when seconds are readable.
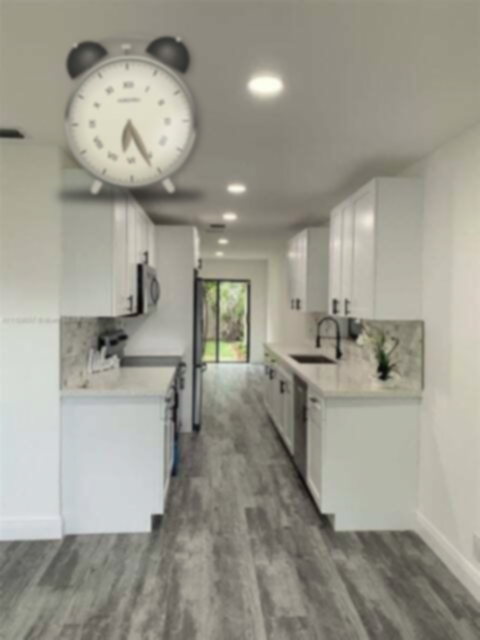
h=6 m=26
